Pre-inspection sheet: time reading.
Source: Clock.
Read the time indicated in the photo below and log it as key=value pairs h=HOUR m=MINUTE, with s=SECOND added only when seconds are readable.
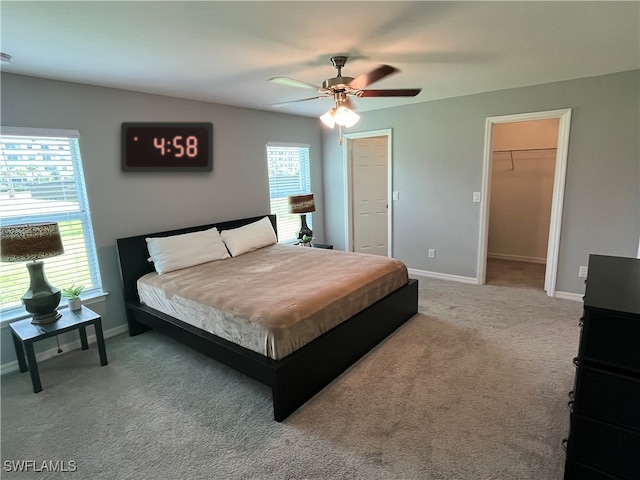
h=4 m=58
